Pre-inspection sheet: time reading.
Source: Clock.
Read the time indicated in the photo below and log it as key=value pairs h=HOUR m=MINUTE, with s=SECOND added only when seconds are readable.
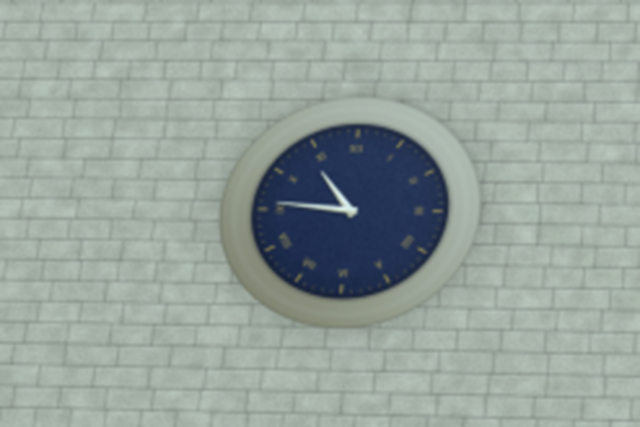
h=10 m=46
